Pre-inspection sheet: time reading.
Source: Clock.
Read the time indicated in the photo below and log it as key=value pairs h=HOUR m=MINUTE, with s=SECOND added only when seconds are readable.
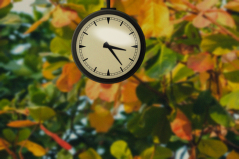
h=3 m=24
